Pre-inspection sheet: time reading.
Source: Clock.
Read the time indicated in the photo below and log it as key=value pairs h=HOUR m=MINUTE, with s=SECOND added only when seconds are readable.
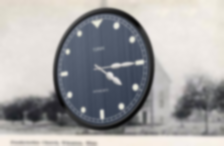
h=4 m=15
